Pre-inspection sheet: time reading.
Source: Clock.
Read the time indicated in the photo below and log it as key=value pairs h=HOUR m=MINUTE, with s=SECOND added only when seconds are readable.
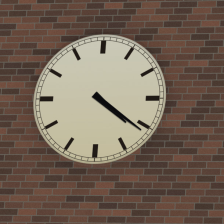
h=4 m=21
